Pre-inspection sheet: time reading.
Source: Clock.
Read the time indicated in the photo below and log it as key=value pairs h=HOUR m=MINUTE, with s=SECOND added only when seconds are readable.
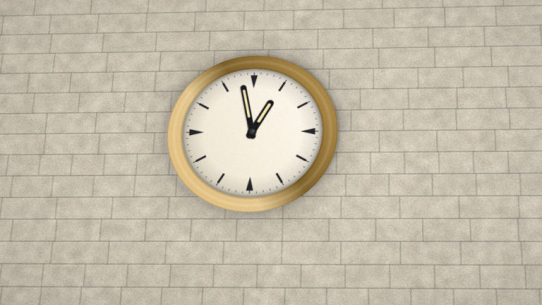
h=12 m=58
